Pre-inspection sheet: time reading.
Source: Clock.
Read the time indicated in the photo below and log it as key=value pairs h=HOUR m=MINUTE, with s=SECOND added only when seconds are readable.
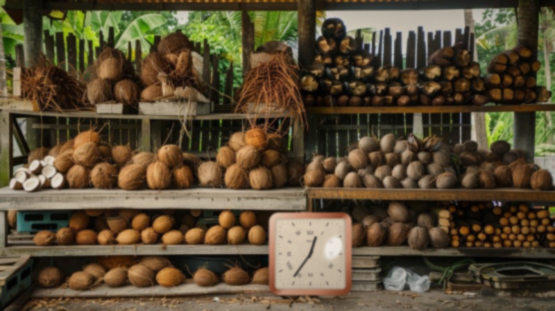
h=12 m=36
